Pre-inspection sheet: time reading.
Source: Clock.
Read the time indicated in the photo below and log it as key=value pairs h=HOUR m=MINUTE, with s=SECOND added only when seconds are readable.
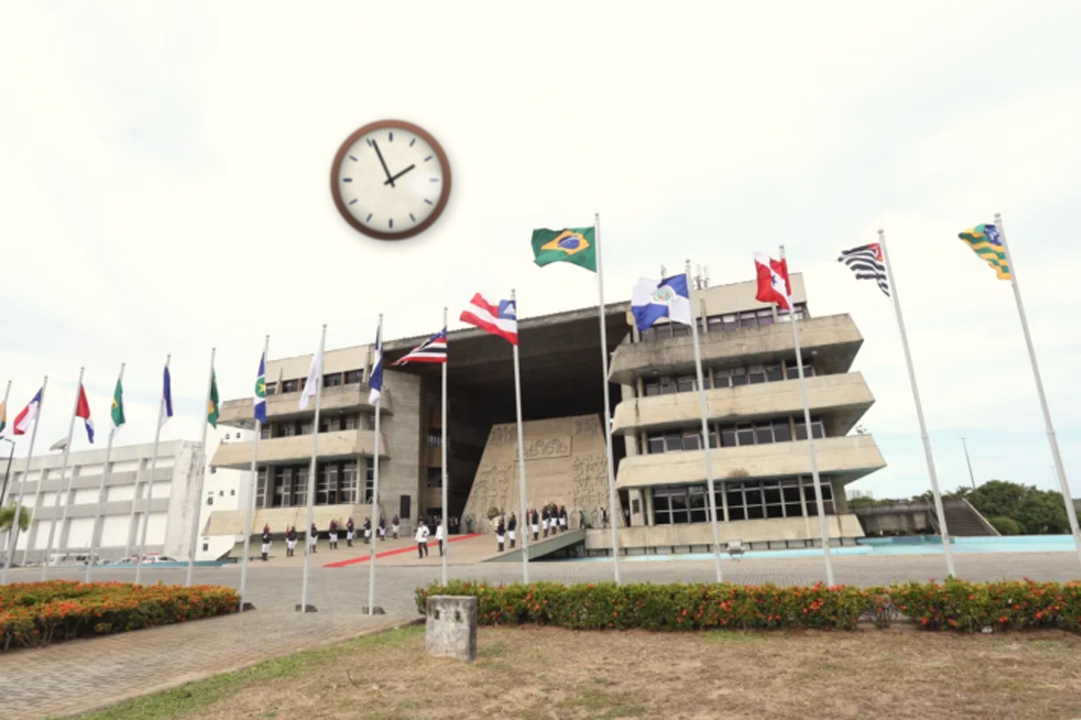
h=1 m=56
